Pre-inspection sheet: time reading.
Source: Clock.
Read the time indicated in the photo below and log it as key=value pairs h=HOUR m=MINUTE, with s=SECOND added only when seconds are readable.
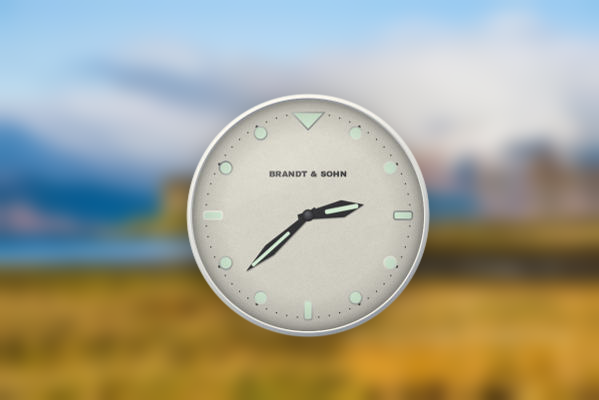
h=2 m=38
